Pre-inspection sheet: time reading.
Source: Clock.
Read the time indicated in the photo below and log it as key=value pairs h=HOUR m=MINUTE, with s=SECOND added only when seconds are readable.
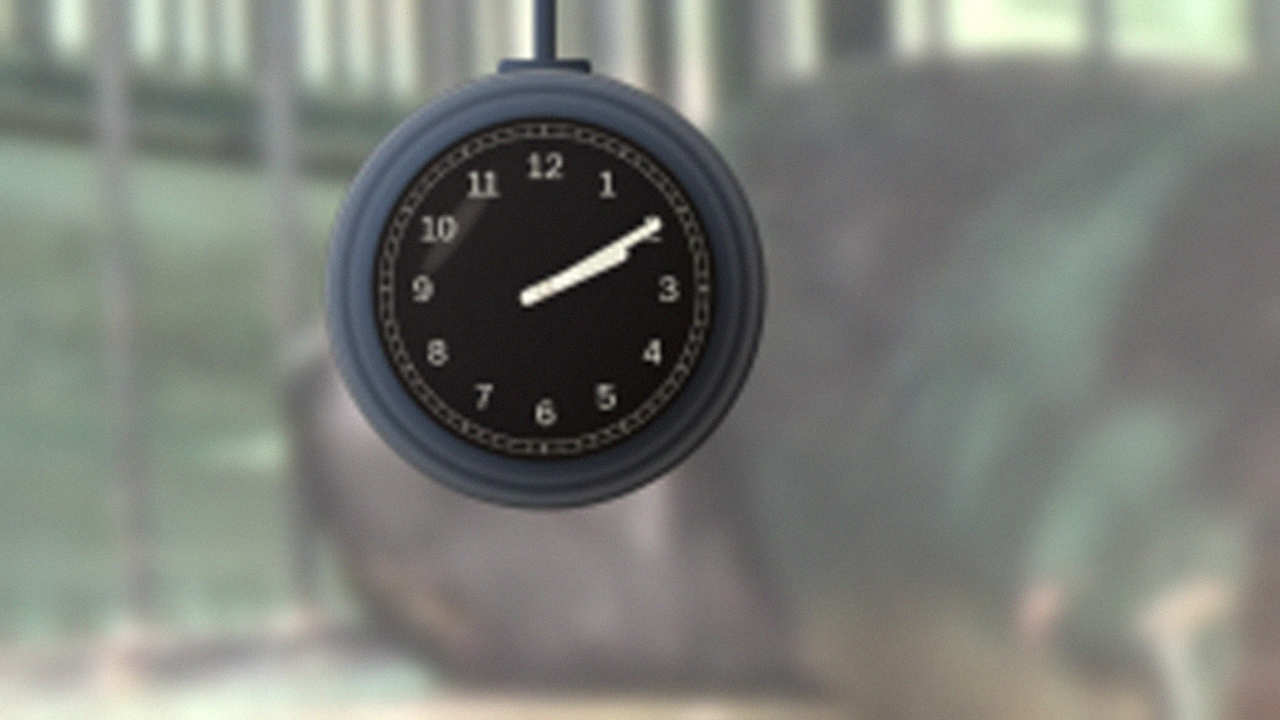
h=2 m=10
